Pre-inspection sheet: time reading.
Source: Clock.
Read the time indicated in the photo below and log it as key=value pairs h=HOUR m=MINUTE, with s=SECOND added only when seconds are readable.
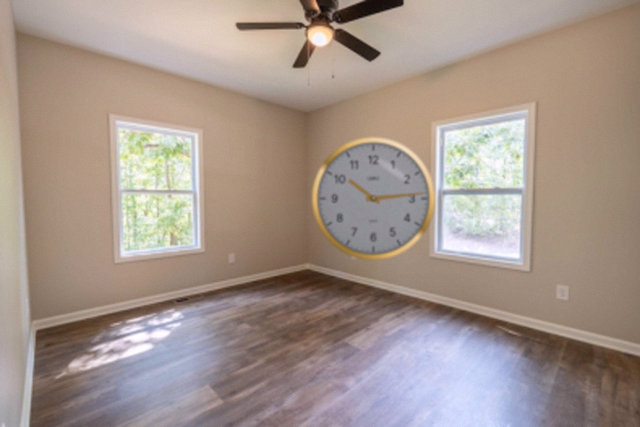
h=10 m=14
